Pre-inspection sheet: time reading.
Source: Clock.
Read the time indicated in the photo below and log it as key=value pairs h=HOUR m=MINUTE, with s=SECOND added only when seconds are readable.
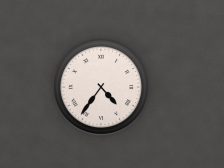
h=4 m=36
